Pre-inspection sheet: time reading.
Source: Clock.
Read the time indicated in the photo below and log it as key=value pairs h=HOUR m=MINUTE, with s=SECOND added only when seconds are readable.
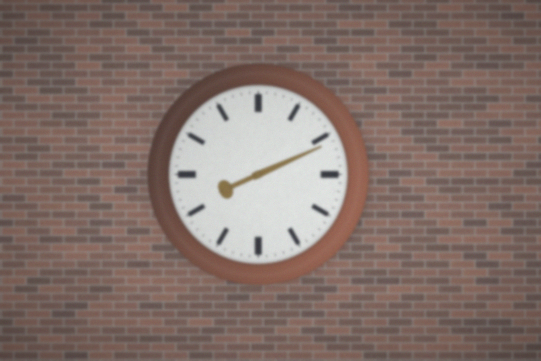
h=8 m=11
